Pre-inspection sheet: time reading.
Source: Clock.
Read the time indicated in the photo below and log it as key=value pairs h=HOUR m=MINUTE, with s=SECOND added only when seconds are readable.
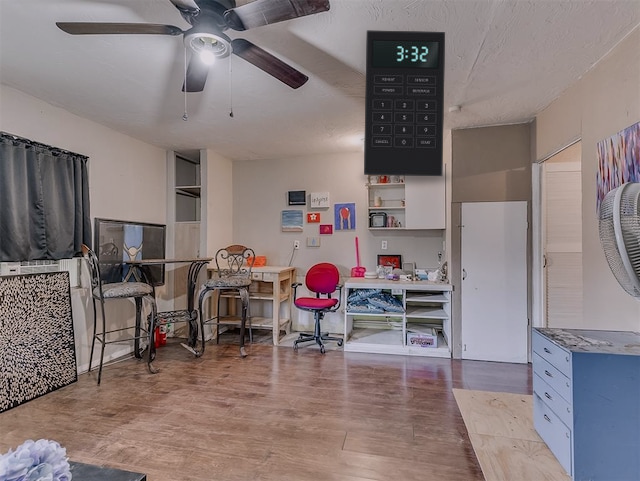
h=3 m=32
